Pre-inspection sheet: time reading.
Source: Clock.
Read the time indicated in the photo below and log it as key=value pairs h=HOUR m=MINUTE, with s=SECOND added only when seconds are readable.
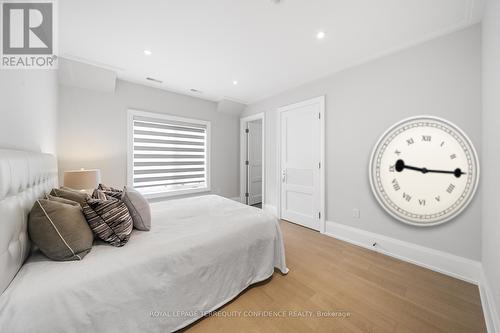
h=9 m=15
